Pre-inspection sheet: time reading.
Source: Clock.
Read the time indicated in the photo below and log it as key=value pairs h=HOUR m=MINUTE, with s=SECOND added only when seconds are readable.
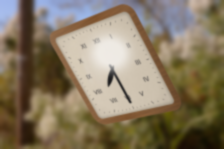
h=7 m=30
